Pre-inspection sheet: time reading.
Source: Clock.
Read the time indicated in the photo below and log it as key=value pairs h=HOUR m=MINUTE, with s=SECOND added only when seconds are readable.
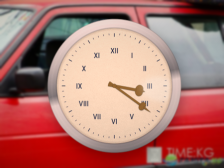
h=3 m=21
